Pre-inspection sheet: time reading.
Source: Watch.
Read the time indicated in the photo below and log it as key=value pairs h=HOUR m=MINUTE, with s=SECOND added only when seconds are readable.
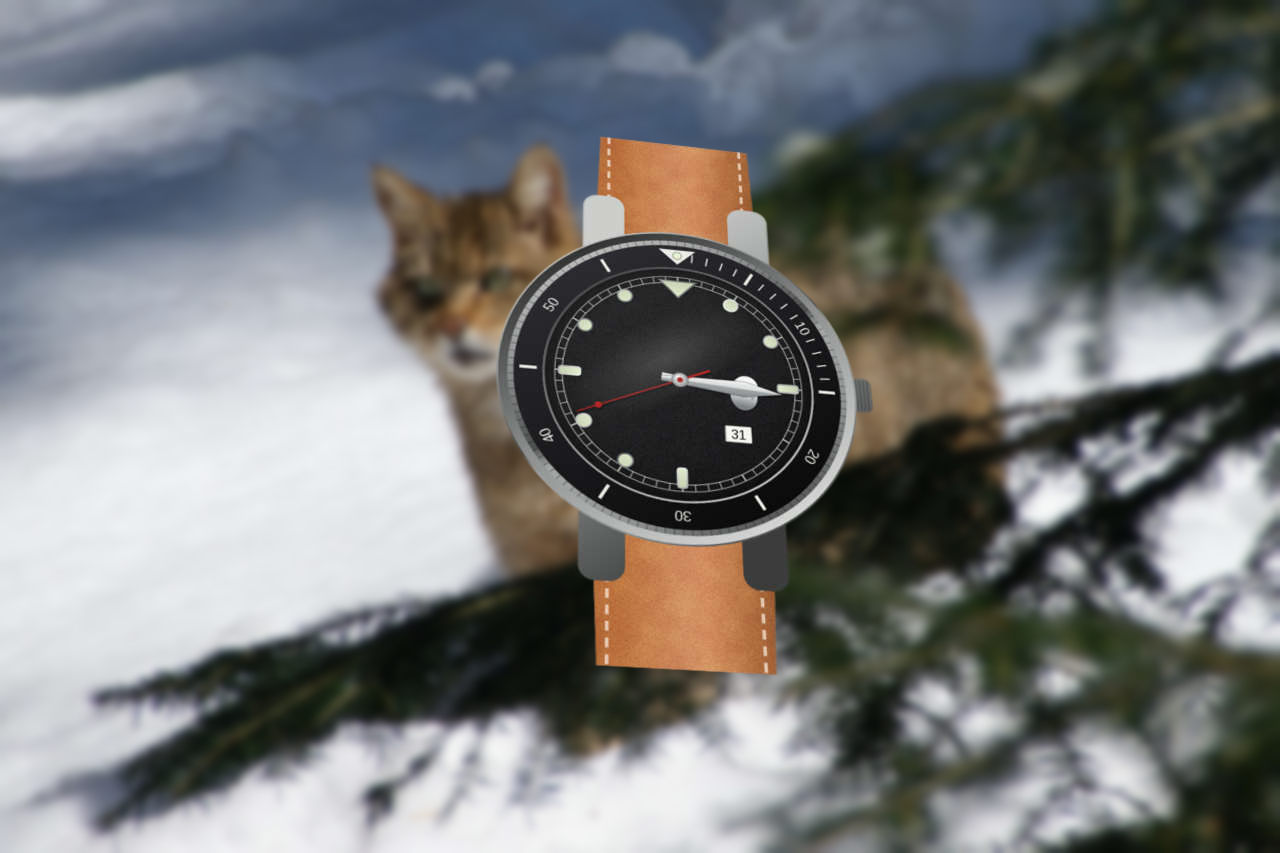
h=3 m=15 s=41
